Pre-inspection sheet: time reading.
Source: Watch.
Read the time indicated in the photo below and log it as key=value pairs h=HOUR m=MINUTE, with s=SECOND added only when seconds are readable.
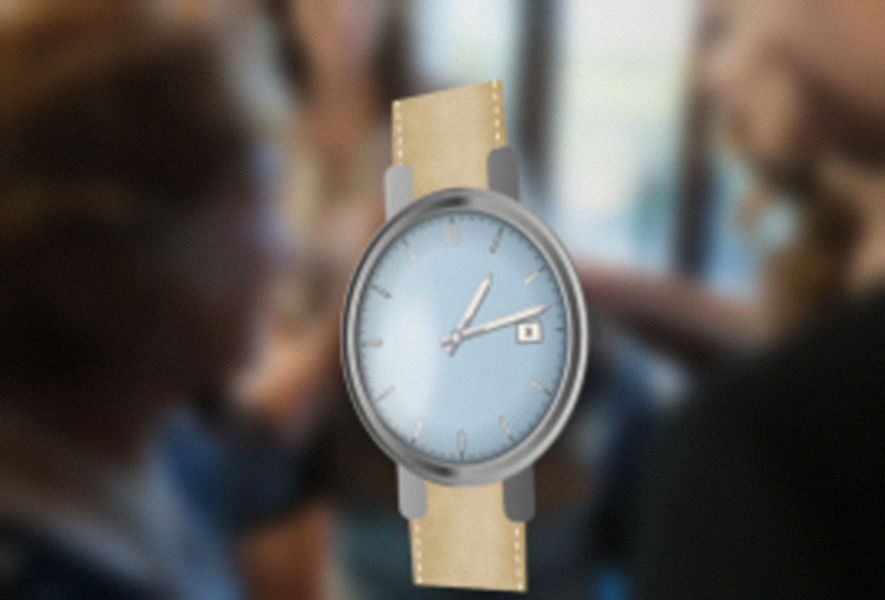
h=1 m=13
